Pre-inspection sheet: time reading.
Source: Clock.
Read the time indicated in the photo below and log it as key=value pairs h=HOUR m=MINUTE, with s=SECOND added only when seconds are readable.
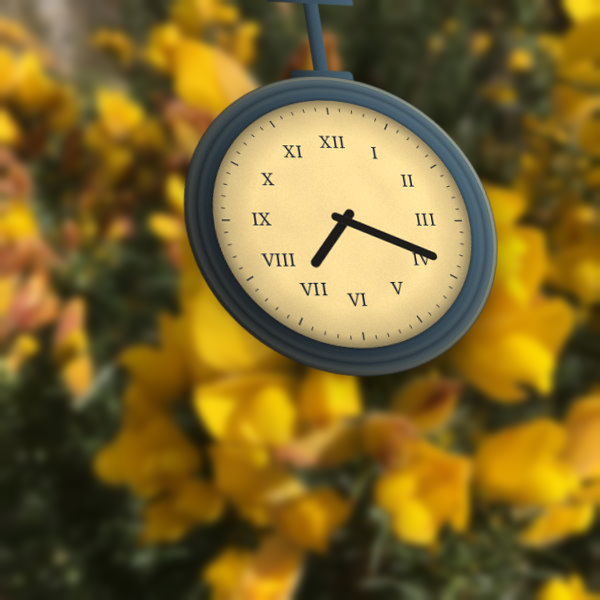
h=7 m=19
